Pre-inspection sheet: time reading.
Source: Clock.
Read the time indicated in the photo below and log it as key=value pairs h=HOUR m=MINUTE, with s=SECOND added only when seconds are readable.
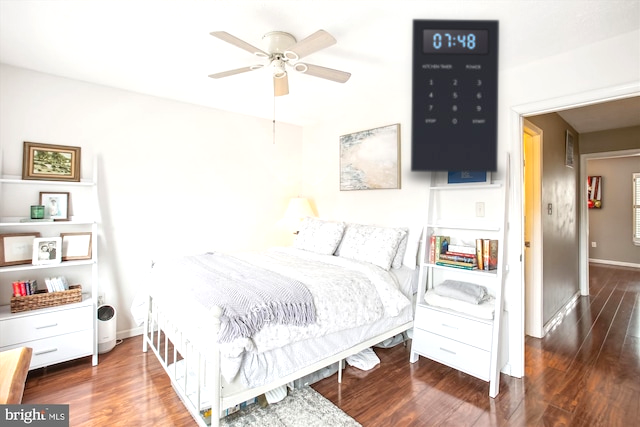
h=7 m=48
